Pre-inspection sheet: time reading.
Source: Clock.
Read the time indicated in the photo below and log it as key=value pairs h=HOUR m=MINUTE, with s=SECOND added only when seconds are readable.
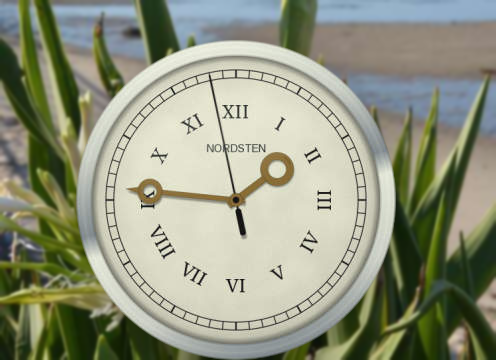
h=1 m=45 s=58
